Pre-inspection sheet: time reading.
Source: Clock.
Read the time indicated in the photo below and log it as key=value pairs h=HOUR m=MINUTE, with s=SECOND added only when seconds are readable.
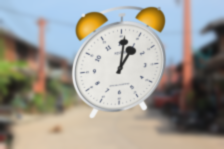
h=1 m=1
